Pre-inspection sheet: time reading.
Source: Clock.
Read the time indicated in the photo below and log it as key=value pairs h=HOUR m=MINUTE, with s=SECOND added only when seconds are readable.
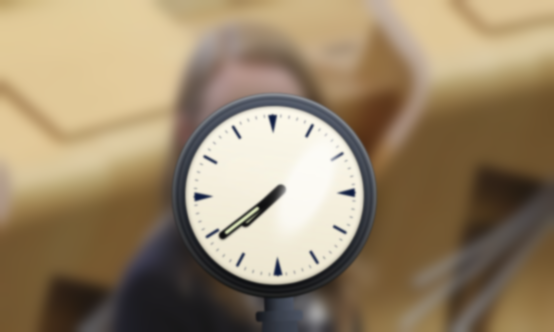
h=7 m=39
